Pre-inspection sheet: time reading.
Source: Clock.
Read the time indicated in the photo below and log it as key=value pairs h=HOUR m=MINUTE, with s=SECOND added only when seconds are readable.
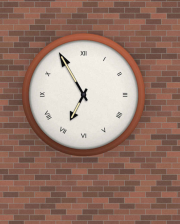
h=6 m=55
